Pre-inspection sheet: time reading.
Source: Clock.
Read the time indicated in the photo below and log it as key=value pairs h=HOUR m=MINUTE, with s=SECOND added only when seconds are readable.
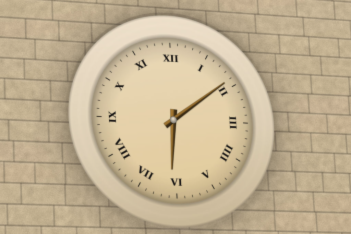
h=6 m=9
